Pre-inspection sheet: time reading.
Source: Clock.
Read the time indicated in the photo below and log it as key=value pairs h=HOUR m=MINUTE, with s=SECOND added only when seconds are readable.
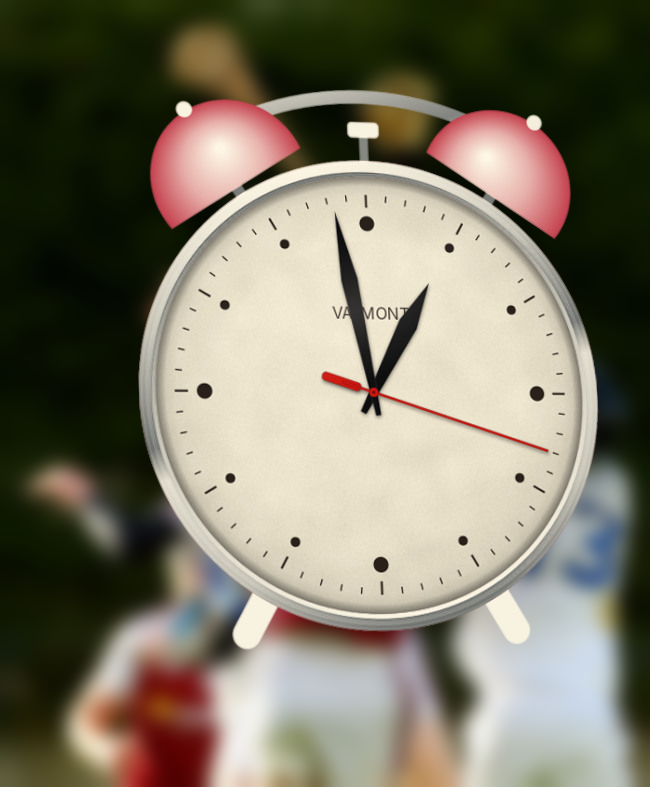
h=12 m=58 s=18
